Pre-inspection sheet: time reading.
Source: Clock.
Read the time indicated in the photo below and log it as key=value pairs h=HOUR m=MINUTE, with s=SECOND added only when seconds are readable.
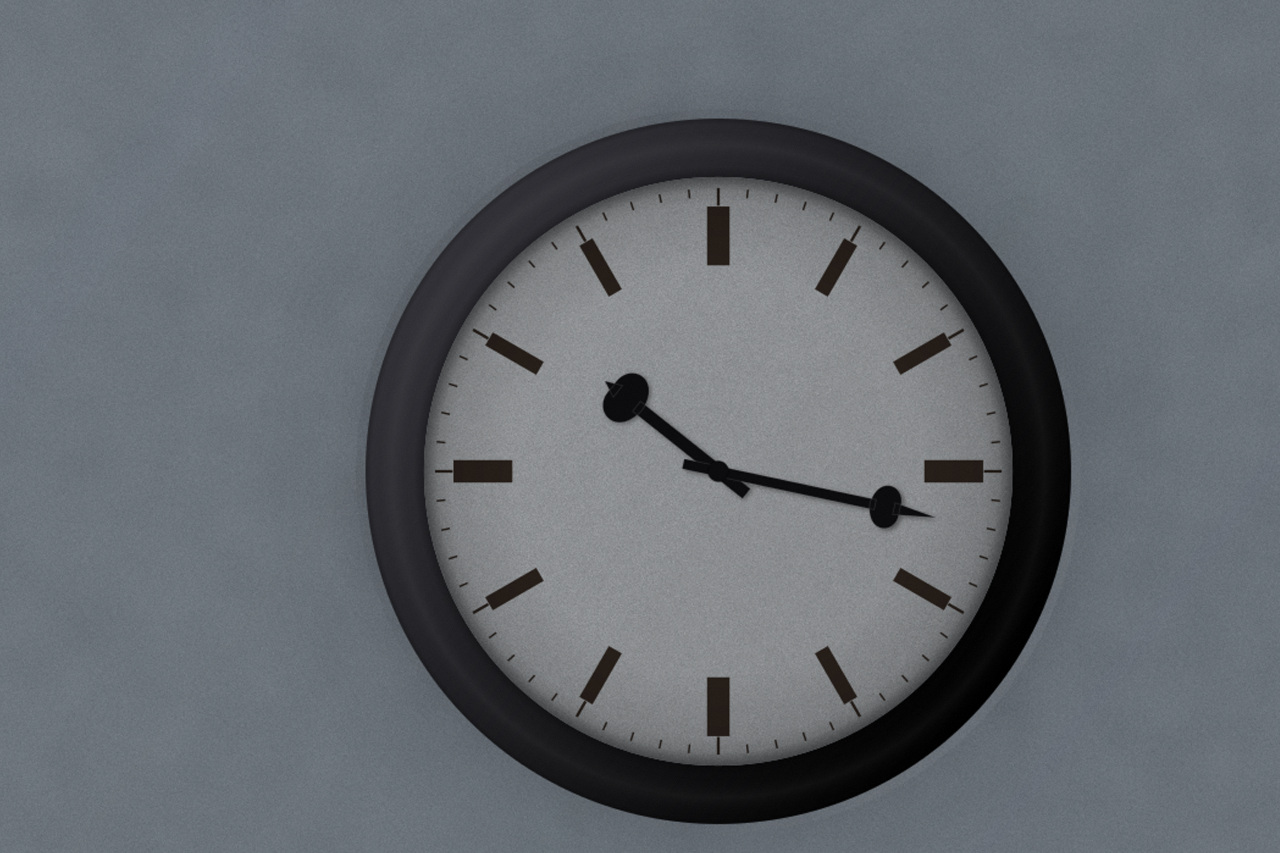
h=10 m=17
